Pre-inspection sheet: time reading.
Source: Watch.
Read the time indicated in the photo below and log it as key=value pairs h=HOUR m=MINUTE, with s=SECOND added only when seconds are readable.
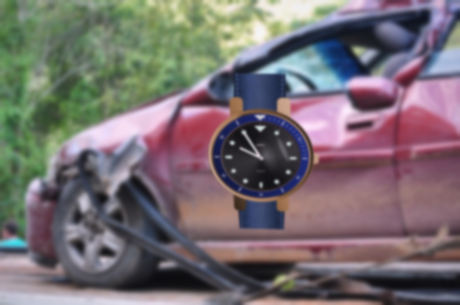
h=9 m=55
